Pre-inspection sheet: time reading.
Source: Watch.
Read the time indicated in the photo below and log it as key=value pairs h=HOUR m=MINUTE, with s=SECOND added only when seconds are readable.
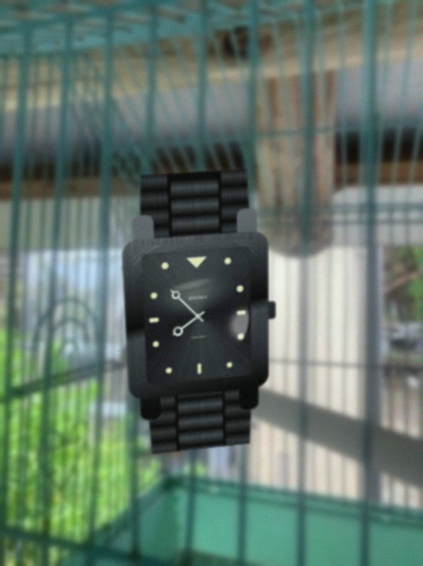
h=7 m=53
